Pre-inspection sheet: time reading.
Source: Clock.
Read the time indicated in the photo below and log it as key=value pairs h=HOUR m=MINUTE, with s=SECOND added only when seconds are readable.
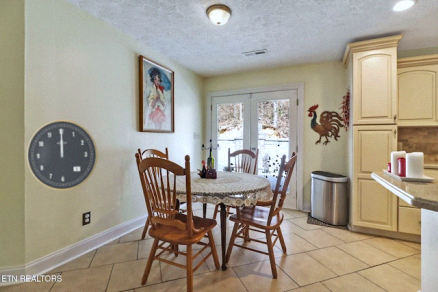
h=12 m=0
